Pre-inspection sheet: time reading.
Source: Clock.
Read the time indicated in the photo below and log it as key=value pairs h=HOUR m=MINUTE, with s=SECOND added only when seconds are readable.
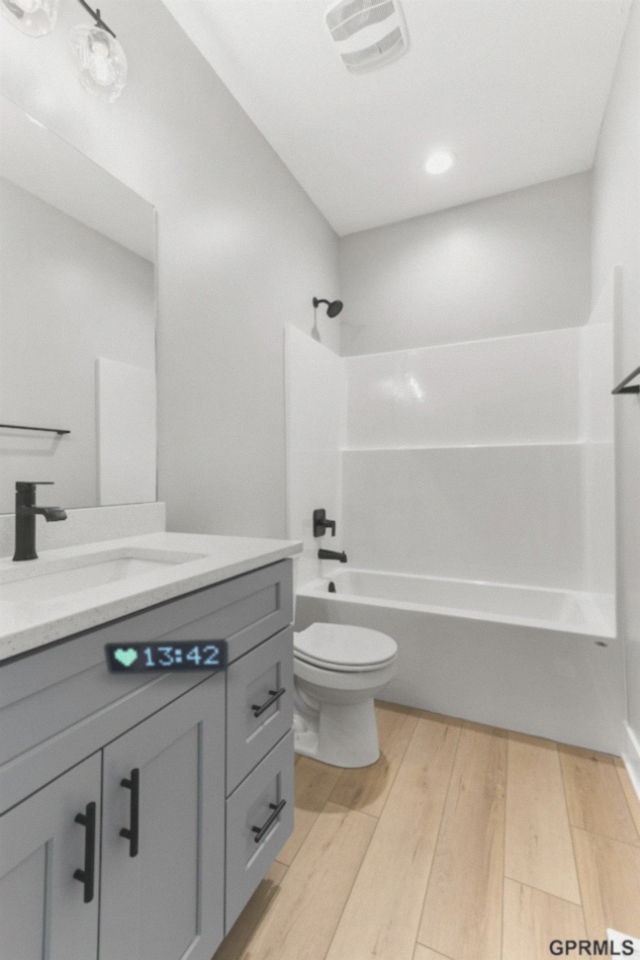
h=13 m=42
